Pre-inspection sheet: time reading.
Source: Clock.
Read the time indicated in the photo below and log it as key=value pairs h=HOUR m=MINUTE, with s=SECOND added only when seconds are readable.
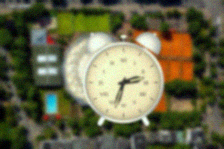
h=2 m=33
